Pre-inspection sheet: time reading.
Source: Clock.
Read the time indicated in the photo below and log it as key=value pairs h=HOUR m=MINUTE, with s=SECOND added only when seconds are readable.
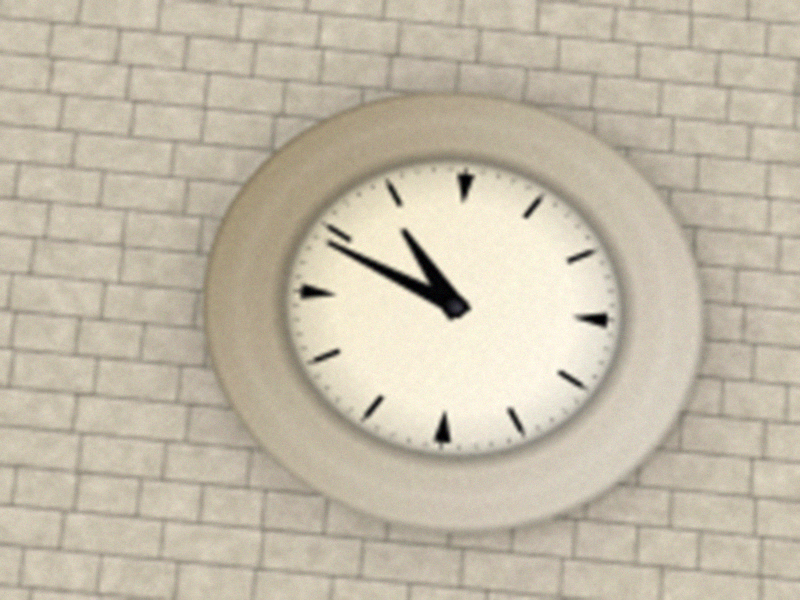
h=10 m=49
